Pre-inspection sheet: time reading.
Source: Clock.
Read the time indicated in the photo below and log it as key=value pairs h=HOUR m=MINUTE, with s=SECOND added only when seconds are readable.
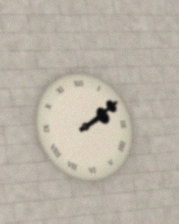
h=2 m=10
